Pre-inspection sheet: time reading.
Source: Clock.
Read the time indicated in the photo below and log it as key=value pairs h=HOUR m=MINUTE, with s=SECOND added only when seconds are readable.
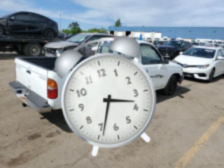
h=3 m=34
